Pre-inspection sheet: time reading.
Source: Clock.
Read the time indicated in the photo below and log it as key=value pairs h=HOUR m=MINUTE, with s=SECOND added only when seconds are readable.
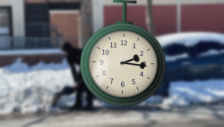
h=2 m=16
